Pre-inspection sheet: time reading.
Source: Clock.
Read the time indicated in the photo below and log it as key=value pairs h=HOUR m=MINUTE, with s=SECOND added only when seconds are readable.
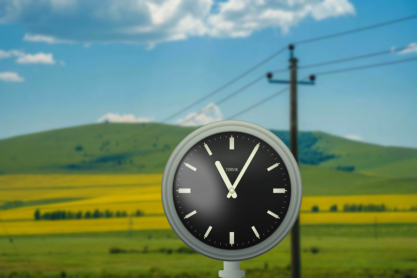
h=11 m=5
